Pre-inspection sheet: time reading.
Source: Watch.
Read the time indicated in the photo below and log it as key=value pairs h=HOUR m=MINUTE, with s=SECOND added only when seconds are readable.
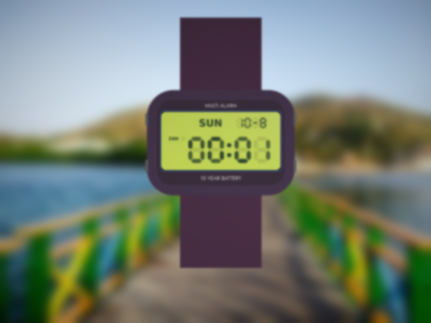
h=0 m=1
